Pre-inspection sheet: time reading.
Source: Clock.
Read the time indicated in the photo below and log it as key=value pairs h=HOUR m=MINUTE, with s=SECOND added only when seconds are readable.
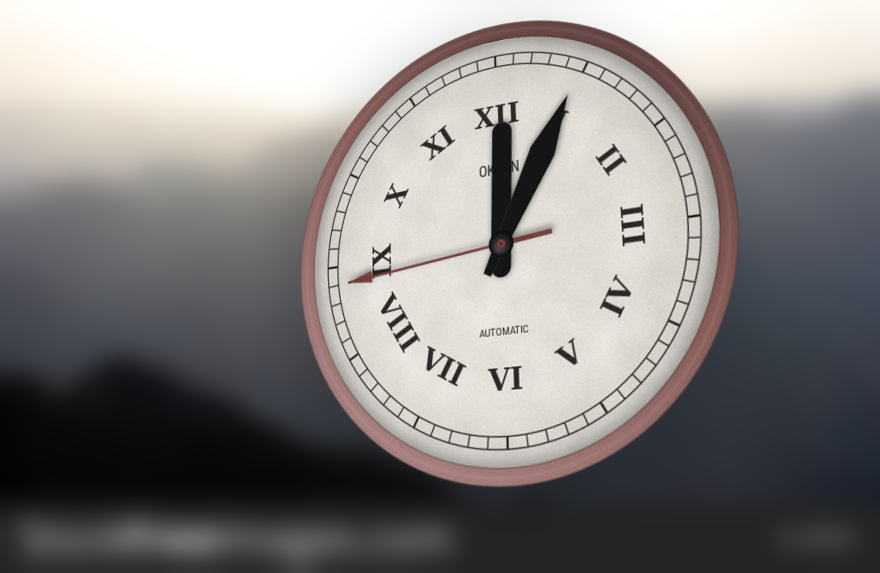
h=12 m=4 s=44
